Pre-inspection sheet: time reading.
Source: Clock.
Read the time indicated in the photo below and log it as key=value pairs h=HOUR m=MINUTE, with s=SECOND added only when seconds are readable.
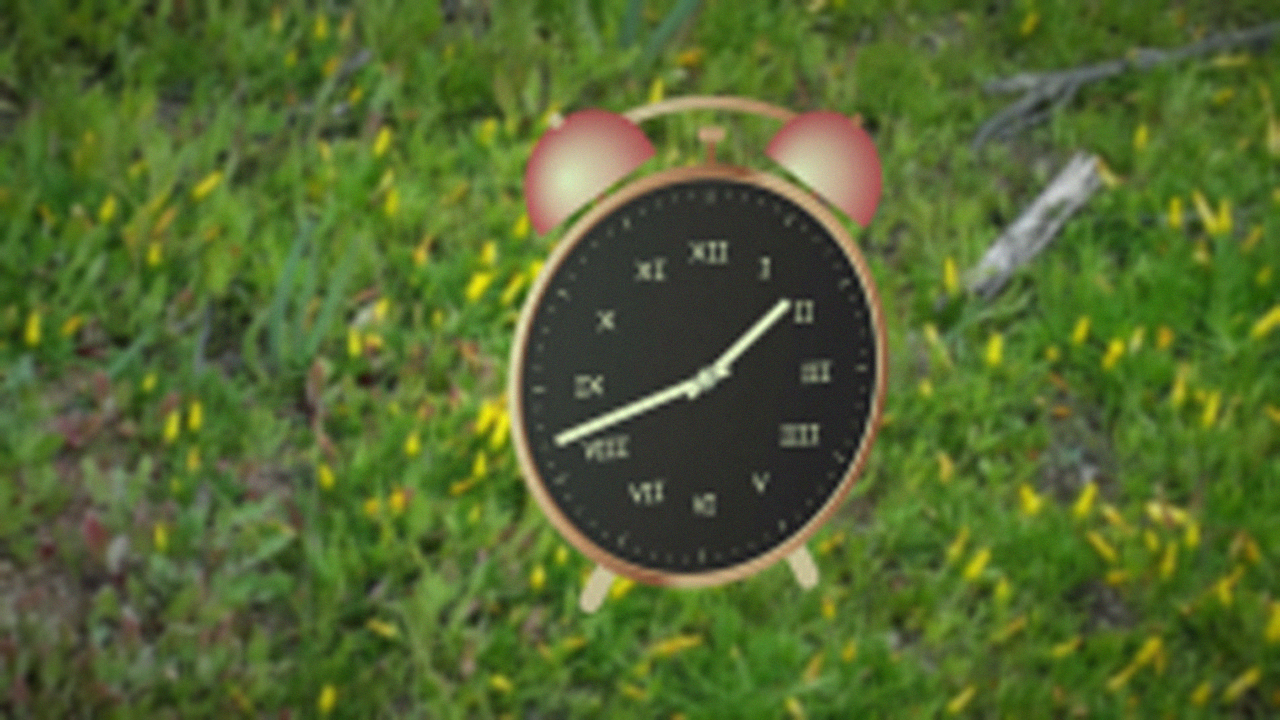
h=1 m=42
